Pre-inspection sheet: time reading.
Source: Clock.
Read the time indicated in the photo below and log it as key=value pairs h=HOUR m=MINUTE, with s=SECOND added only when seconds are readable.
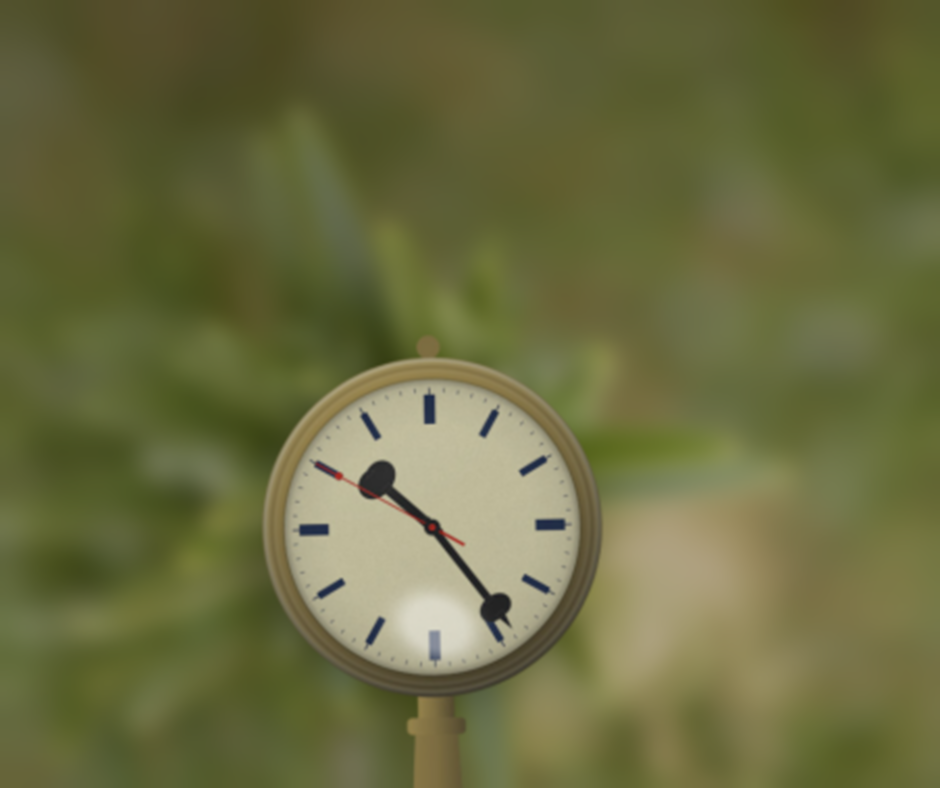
h=10 m=23 s=50
